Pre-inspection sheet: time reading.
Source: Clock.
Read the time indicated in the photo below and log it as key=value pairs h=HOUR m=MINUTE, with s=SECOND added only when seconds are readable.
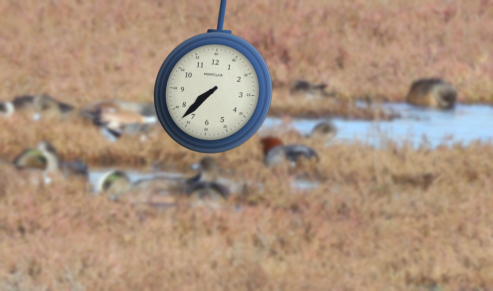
h=7 m=37
